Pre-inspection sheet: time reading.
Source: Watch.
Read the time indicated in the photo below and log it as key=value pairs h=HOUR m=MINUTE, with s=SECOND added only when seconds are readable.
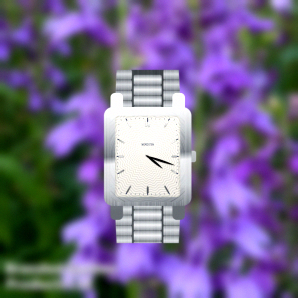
h=4 m=18
